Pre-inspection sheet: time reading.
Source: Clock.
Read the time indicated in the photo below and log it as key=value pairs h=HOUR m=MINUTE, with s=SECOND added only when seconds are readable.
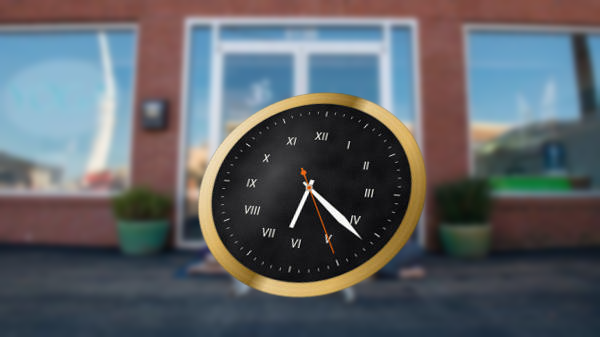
h=6 m=21 s=25
